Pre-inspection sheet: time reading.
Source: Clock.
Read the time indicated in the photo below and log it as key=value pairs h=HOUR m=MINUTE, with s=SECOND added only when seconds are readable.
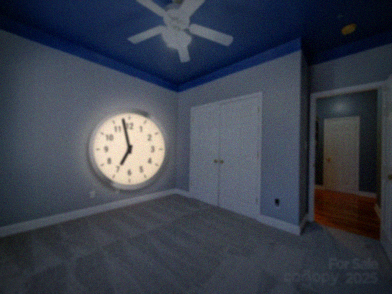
h=6 m=58
